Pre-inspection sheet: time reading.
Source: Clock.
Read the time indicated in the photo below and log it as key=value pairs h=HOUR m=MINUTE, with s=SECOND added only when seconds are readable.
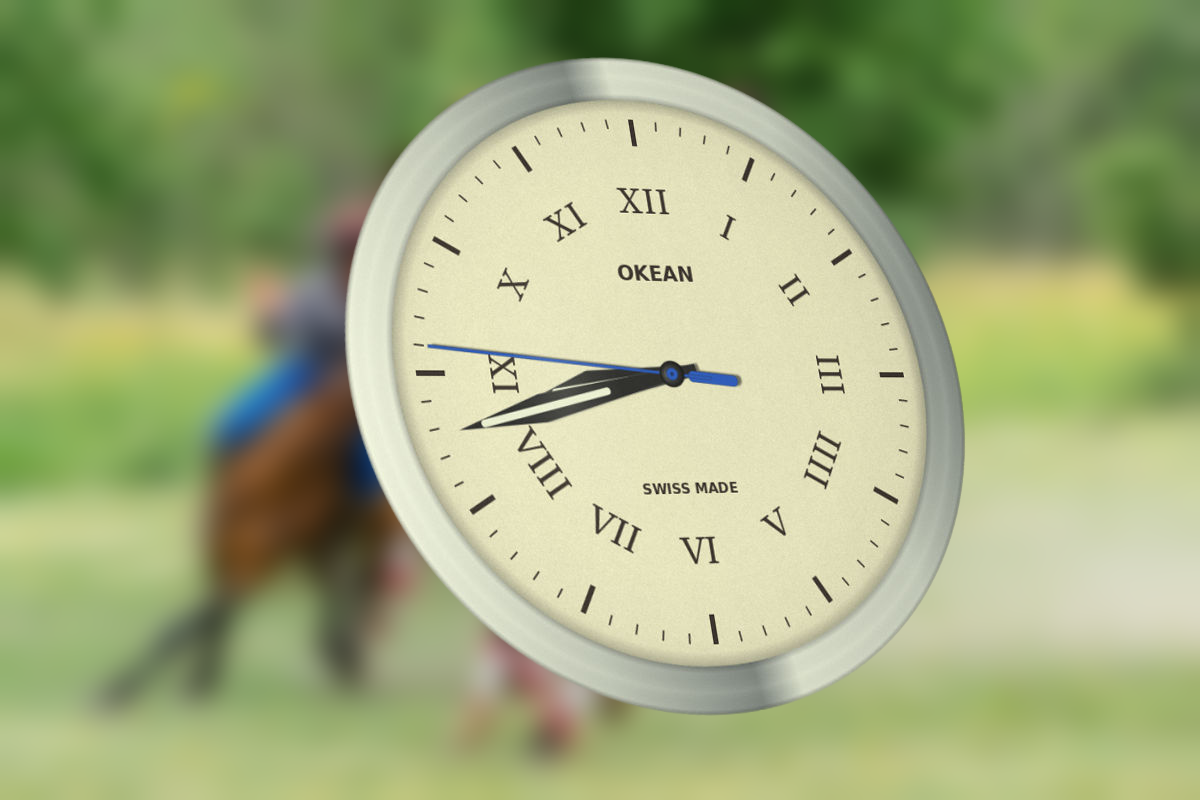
h=8 m=42 s=46
